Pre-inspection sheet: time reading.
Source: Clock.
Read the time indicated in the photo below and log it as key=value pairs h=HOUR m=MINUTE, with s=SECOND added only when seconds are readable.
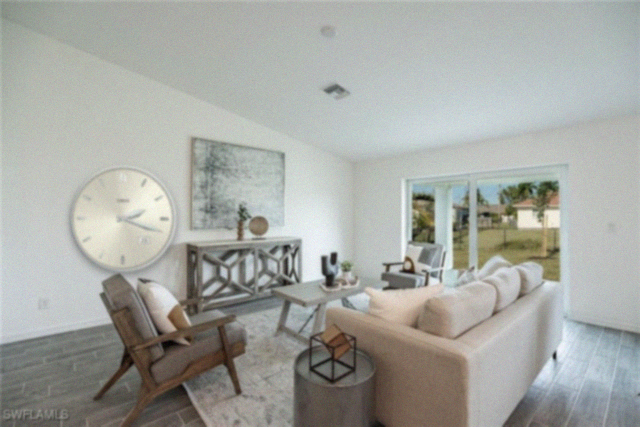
h=2 m=18
